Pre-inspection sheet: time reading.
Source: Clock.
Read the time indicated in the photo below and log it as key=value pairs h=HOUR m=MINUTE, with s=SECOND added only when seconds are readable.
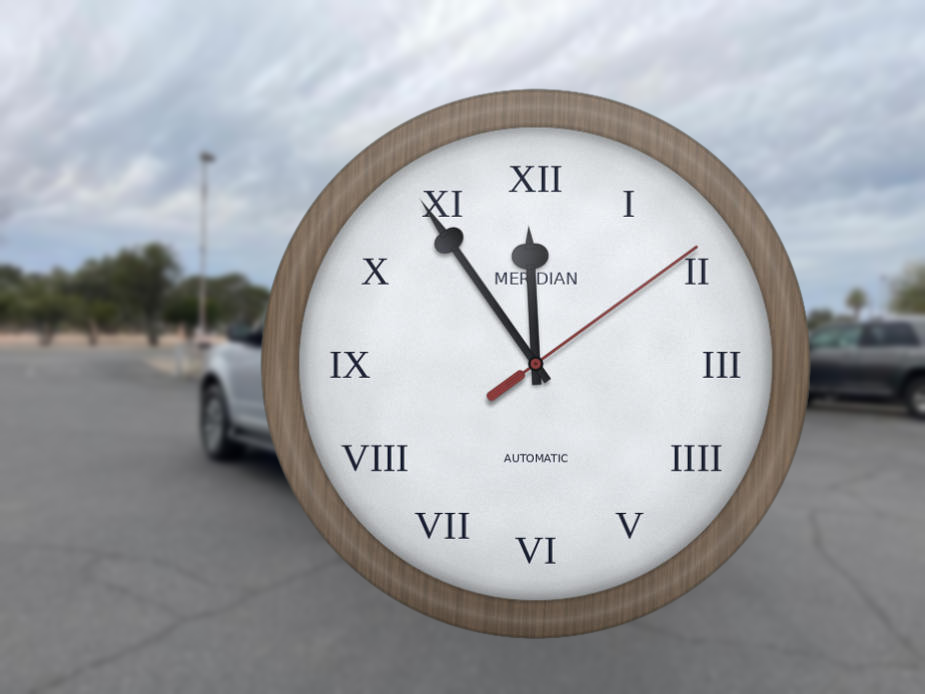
h=11 m=54 s=9
